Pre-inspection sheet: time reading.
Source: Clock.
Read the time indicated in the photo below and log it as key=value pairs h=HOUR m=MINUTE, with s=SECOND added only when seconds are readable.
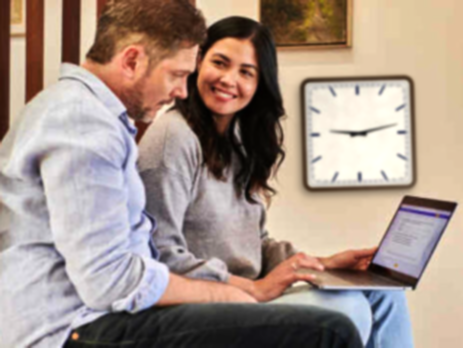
h=9 m=13
